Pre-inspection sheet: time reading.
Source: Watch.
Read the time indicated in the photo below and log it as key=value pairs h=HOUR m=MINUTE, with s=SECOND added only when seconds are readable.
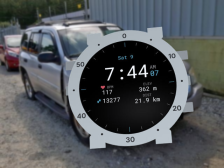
h=7 m=44 s=7
